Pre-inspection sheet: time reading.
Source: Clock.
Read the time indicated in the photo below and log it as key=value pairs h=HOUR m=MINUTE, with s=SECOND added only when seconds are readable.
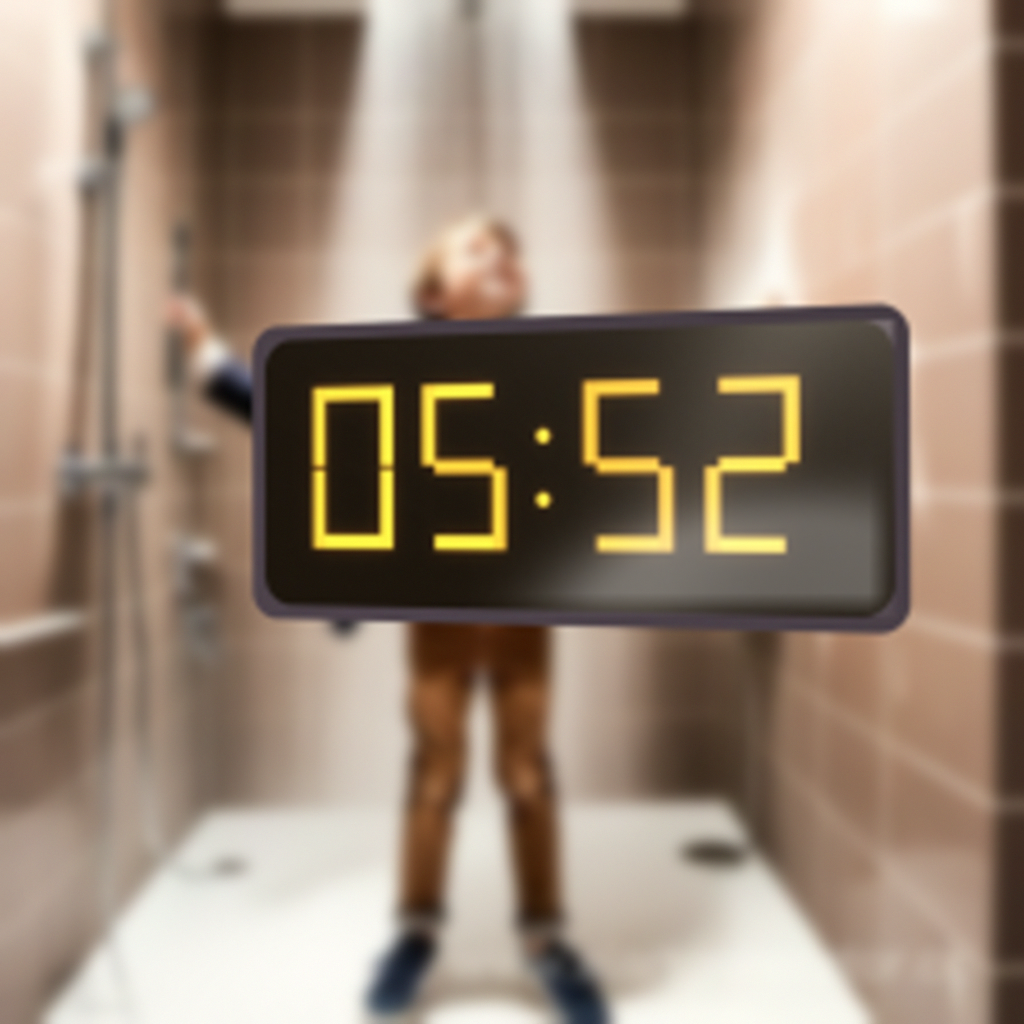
h=5 m=52
